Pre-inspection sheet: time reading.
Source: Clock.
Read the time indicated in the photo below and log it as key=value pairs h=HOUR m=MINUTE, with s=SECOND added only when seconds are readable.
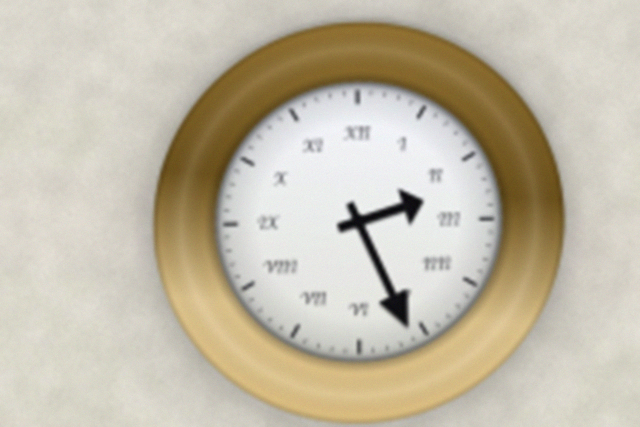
h=2 m=26
